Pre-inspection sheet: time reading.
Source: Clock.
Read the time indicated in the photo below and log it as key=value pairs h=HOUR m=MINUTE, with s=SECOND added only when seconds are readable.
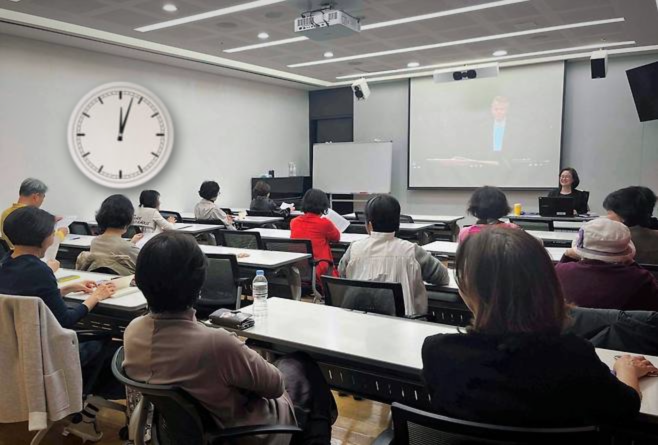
h=12 m=3
